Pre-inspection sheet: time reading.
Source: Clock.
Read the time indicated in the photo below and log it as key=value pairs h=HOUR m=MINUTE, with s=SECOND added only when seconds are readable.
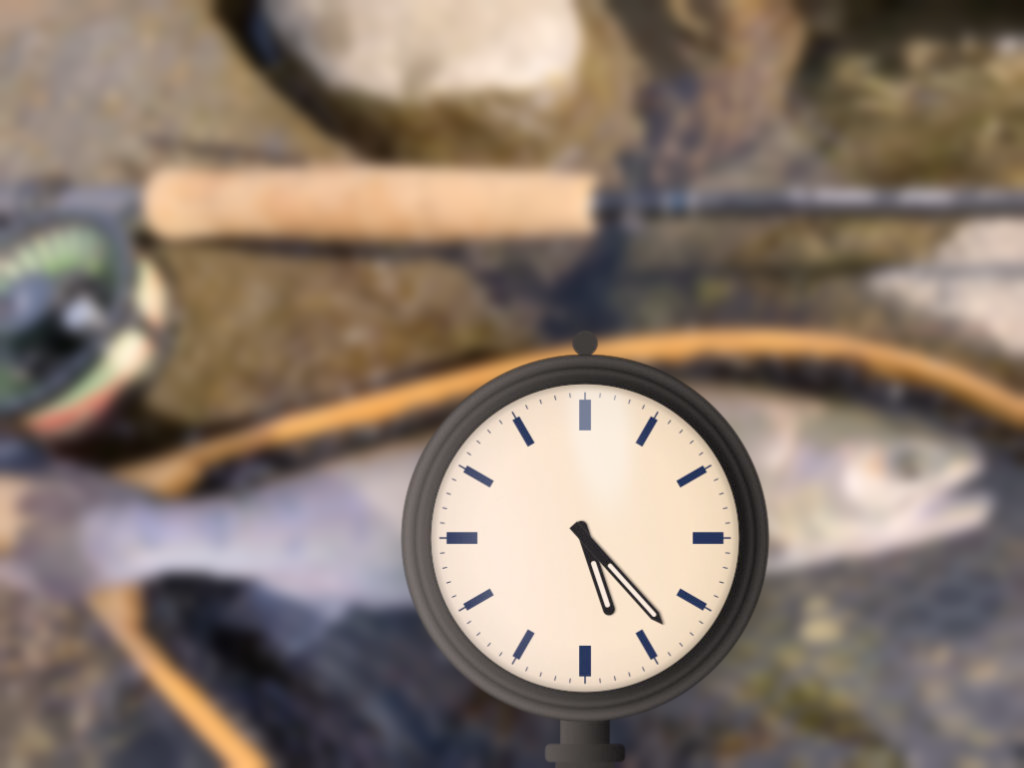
h=5 m=23
